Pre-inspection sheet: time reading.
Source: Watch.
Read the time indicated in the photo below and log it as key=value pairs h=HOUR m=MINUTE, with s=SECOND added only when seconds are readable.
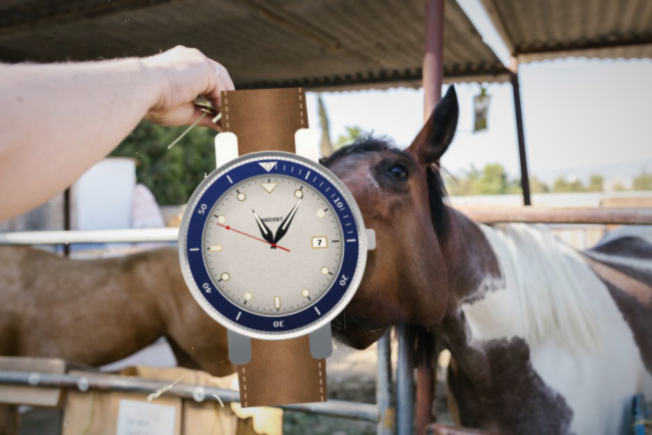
h=11 m=5 s=49
